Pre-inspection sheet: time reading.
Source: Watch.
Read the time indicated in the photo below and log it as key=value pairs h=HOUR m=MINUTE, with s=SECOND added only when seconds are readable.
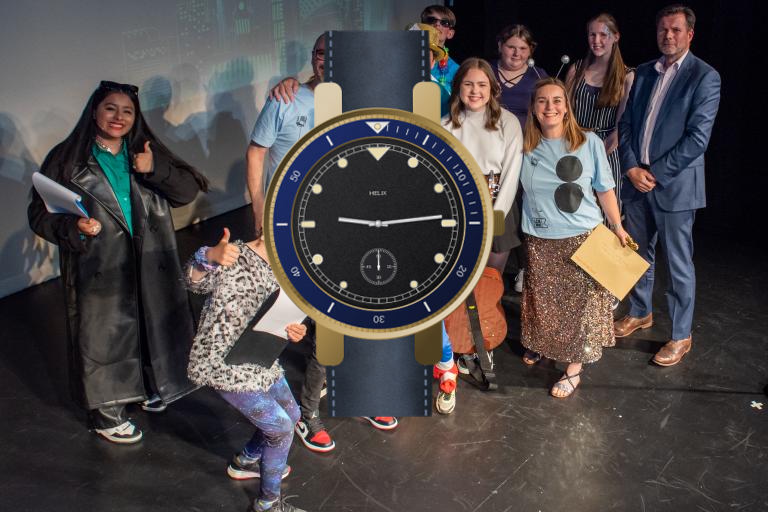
h=9 m=14
